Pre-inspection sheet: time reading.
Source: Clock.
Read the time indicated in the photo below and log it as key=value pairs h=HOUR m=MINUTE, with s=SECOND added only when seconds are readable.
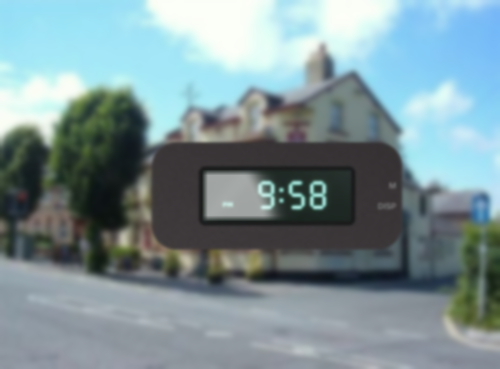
h=9 m=58
